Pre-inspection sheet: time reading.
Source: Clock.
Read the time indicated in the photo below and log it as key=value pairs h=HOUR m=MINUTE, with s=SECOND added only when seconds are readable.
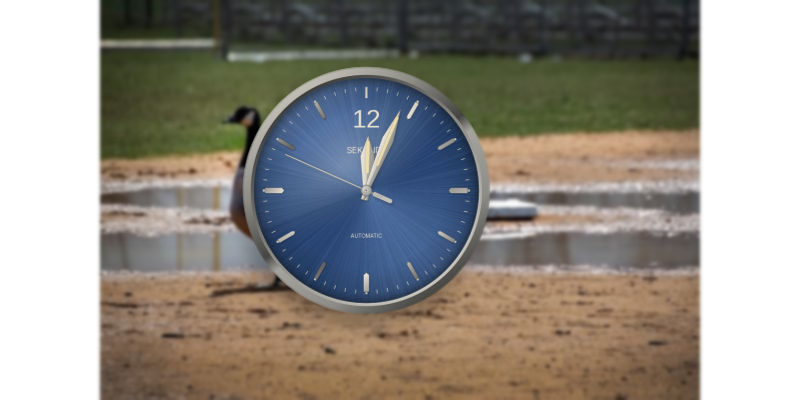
h=12 m=3 s=49
